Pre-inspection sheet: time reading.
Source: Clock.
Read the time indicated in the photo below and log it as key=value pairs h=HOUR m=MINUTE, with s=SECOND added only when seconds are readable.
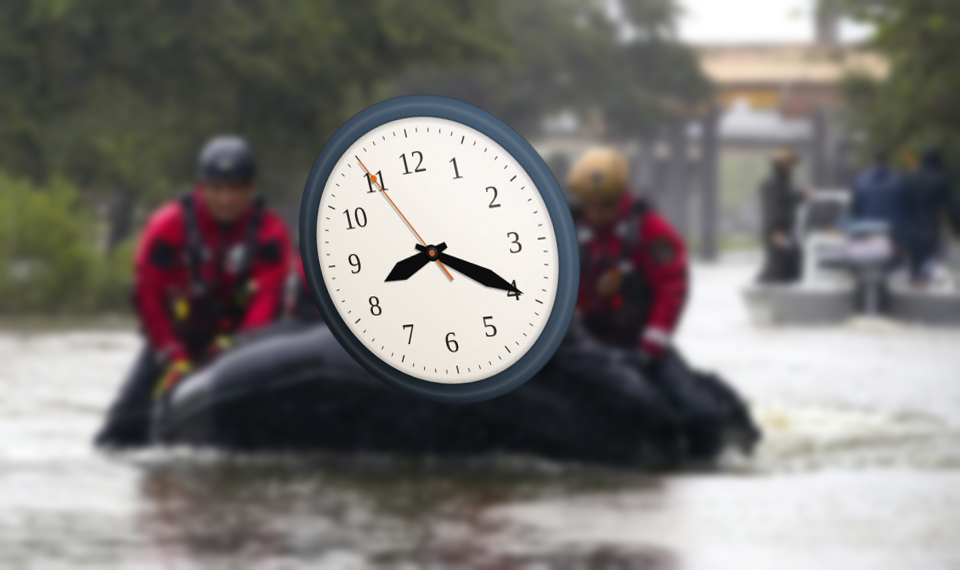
h=8 m=19 s=55
